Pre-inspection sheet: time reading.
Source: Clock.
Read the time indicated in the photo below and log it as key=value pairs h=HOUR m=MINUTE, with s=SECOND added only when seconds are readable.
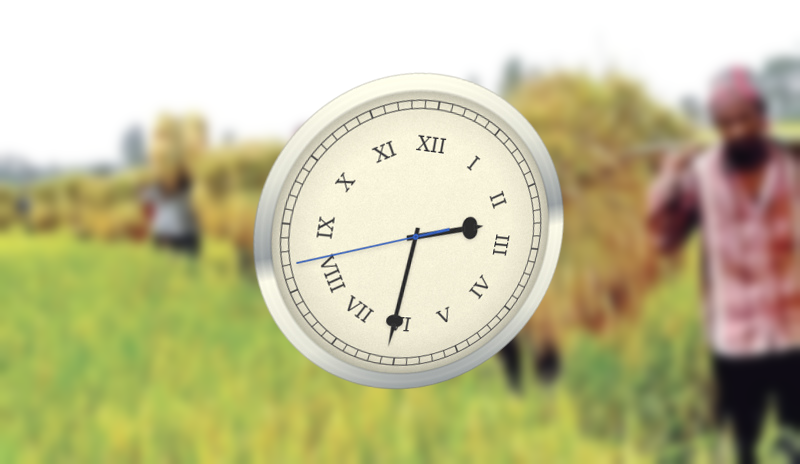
h=2 m=30 s=42
